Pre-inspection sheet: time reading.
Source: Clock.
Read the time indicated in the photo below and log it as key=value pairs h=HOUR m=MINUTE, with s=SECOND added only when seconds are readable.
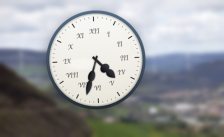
h=4 m=33
